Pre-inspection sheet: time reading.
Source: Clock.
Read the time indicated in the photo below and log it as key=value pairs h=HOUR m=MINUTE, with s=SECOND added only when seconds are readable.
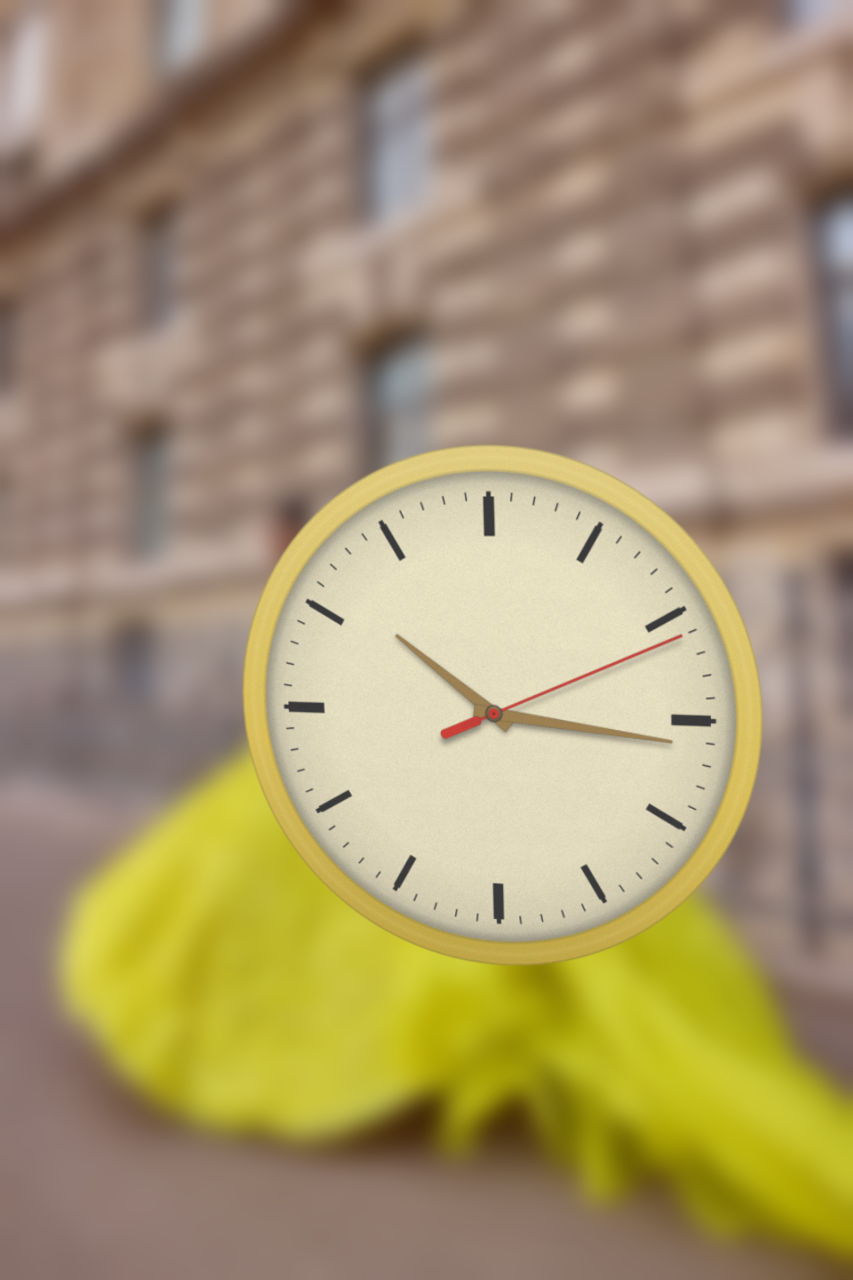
h=10 m=16 s=11
